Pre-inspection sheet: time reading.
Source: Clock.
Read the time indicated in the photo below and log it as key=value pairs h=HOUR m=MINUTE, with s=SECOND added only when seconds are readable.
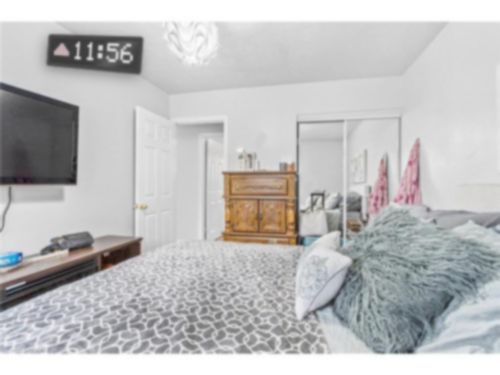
h=11 m=56
